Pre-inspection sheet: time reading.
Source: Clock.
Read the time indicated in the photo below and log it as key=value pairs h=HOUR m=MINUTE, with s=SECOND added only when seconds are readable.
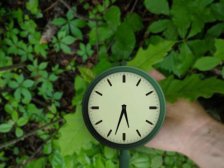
h=5 m=33
